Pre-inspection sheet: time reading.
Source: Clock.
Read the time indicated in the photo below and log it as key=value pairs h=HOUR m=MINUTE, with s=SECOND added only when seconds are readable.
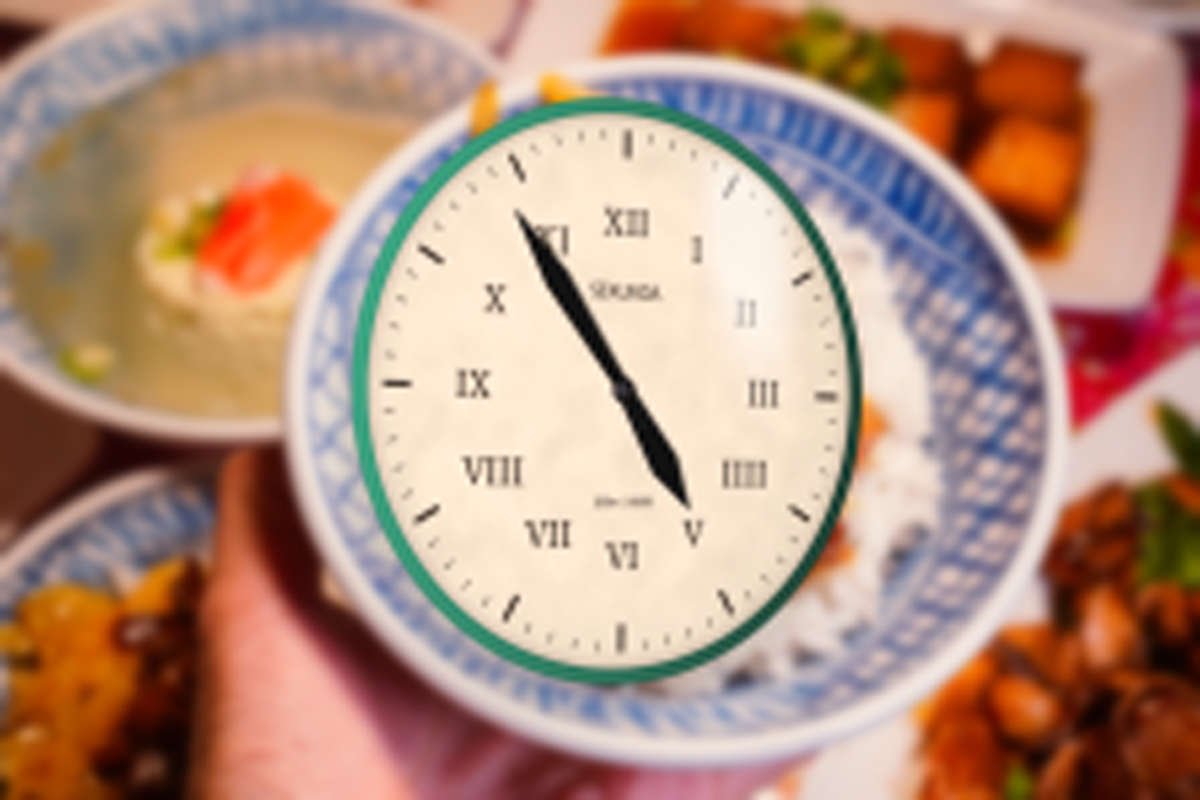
h=4 m=54
